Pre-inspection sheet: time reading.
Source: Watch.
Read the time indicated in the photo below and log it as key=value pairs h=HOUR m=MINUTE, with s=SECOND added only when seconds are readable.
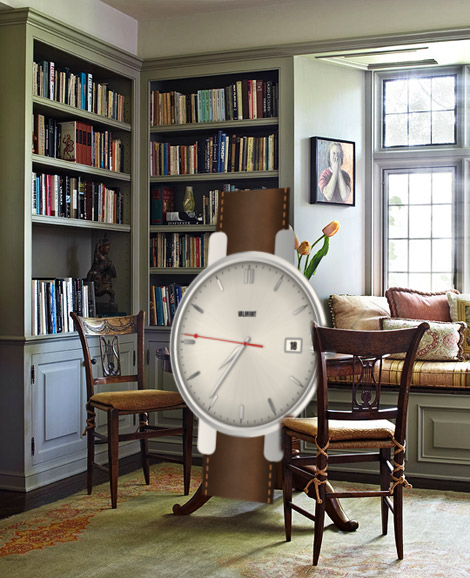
h=7 m=35 s=46
